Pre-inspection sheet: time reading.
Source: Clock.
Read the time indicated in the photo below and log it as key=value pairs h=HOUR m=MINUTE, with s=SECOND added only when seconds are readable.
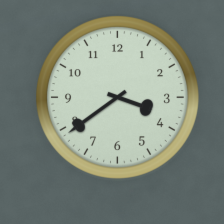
h=3 m=39
